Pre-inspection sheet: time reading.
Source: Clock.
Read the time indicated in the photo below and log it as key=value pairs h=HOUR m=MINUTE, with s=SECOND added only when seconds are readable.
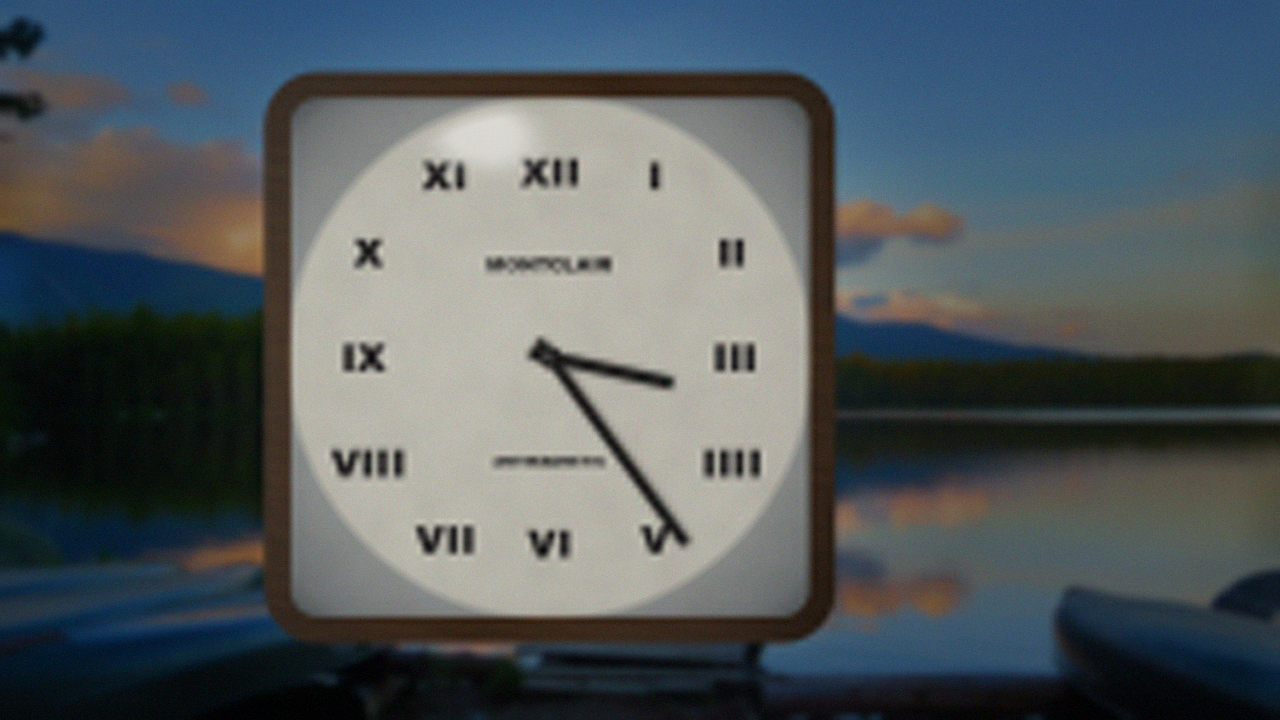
h=3 m=24
